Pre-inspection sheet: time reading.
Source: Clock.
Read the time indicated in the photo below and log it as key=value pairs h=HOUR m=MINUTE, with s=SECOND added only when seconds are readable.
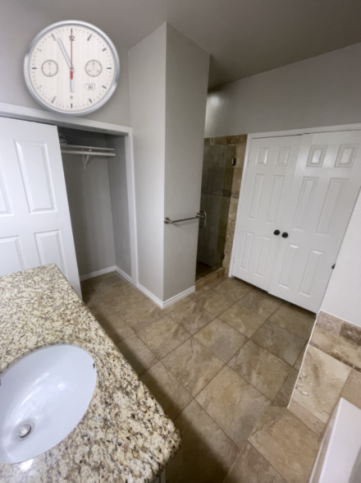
h=5 m=56
